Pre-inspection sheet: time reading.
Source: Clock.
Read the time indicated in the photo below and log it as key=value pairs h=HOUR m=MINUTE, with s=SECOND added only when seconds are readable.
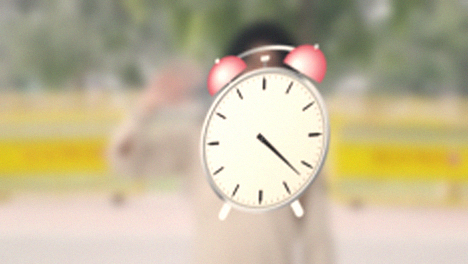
h=4 m=22
